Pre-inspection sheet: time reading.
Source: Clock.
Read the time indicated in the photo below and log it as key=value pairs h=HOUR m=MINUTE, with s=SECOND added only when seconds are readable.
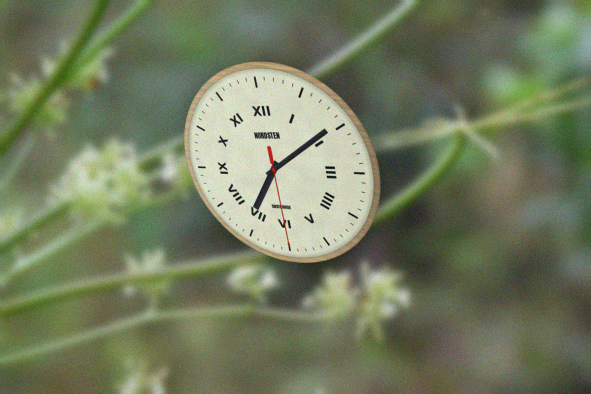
h=7 m=9 s=30
